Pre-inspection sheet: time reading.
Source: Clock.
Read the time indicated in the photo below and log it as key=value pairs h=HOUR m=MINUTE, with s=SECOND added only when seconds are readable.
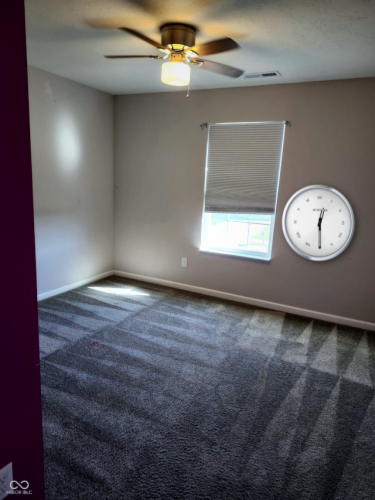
h=12 m=30
